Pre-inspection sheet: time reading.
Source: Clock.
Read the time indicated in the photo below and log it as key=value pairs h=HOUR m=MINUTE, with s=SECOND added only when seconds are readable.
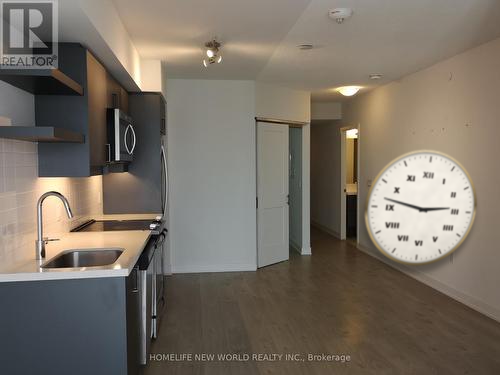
h=2 m=47
